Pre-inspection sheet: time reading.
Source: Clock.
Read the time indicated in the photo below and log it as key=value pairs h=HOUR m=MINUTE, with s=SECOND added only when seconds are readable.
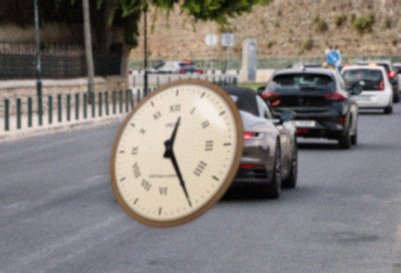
h=12 m=25
